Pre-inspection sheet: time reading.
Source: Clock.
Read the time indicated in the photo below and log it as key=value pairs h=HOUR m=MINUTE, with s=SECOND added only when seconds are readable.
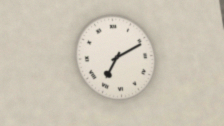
h=7 m=11
